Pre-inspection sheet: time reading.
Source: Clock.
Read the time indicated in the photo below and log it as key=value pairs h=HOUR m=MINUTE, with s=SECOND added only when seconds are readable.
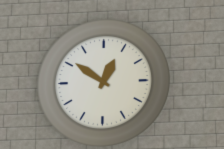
h=12 m=51
